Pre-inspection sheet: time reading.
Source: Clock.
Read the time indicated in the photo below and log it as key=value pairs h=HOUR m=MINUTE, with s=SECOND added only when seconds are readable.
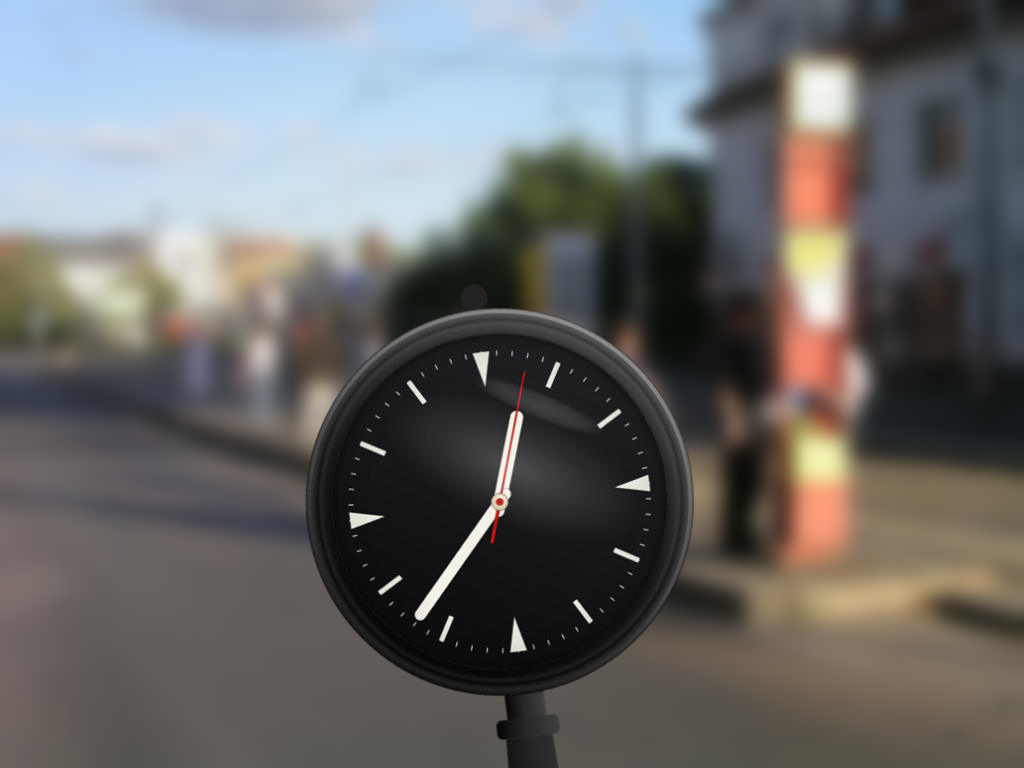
h=12 m=37 s=3
